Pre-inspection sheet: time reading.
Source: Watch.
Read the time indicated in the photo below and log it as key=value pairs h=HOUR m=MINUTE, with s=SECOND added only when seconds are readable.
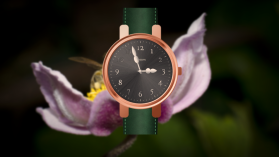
h=2 m=57
